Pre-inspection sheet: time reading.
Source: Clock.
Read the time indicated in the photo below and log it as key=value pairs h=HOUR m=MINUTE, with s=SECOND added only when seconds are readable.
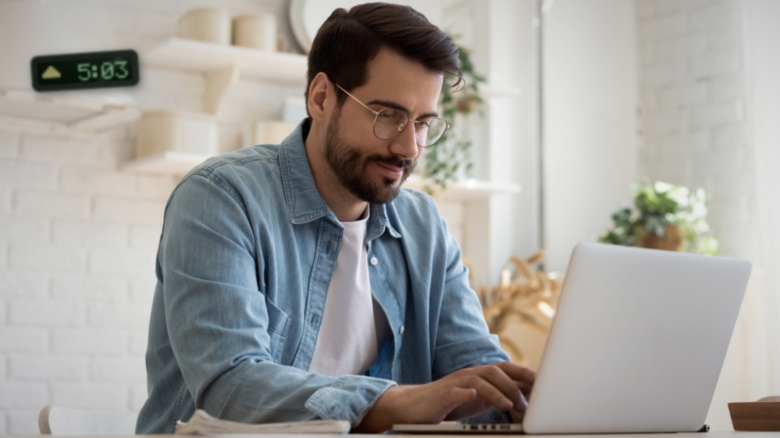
h=5 m=3
